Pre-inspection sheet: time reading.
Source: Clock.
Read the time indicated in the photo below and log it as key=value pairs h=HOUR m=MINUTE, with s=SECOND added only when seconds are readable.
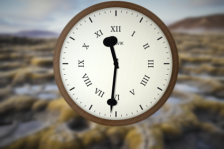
h=11 m=31
